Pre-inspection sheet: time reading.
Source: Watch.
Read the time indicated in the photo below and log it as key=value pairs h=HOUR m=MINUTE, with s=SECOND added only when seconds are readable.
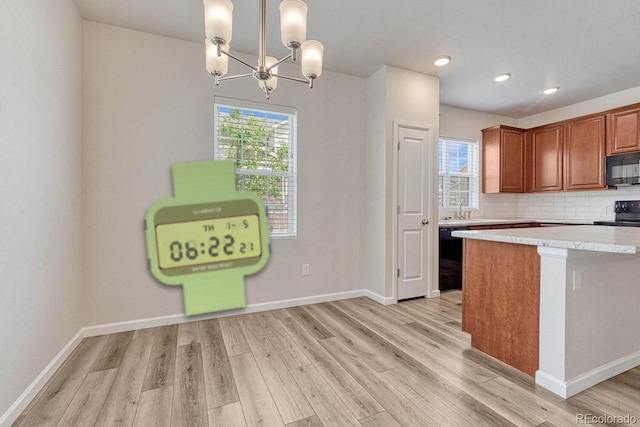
h=6 m=22 s=21
